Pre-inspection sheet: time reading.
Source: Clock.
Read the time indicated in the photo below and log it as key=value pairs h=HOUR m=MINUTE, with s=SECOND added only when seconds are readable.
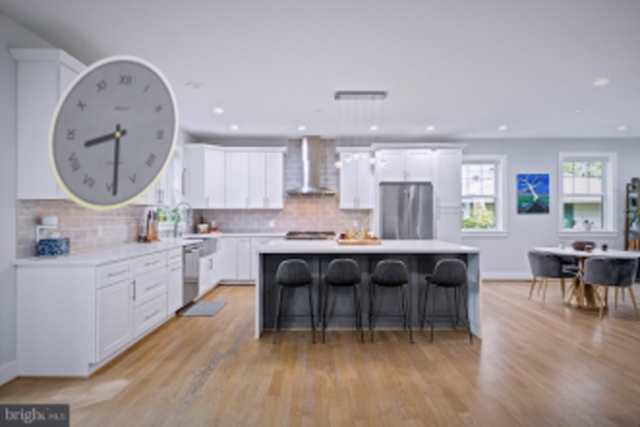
h=8 m=29
